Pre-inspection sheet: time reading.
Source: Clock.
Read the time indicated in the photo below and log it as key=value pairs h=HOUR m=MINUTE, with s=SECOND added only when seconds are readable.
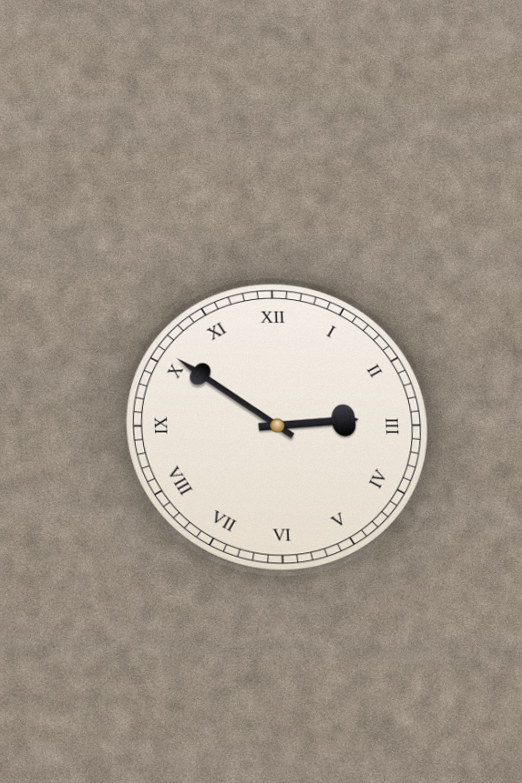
h=2 m=51
